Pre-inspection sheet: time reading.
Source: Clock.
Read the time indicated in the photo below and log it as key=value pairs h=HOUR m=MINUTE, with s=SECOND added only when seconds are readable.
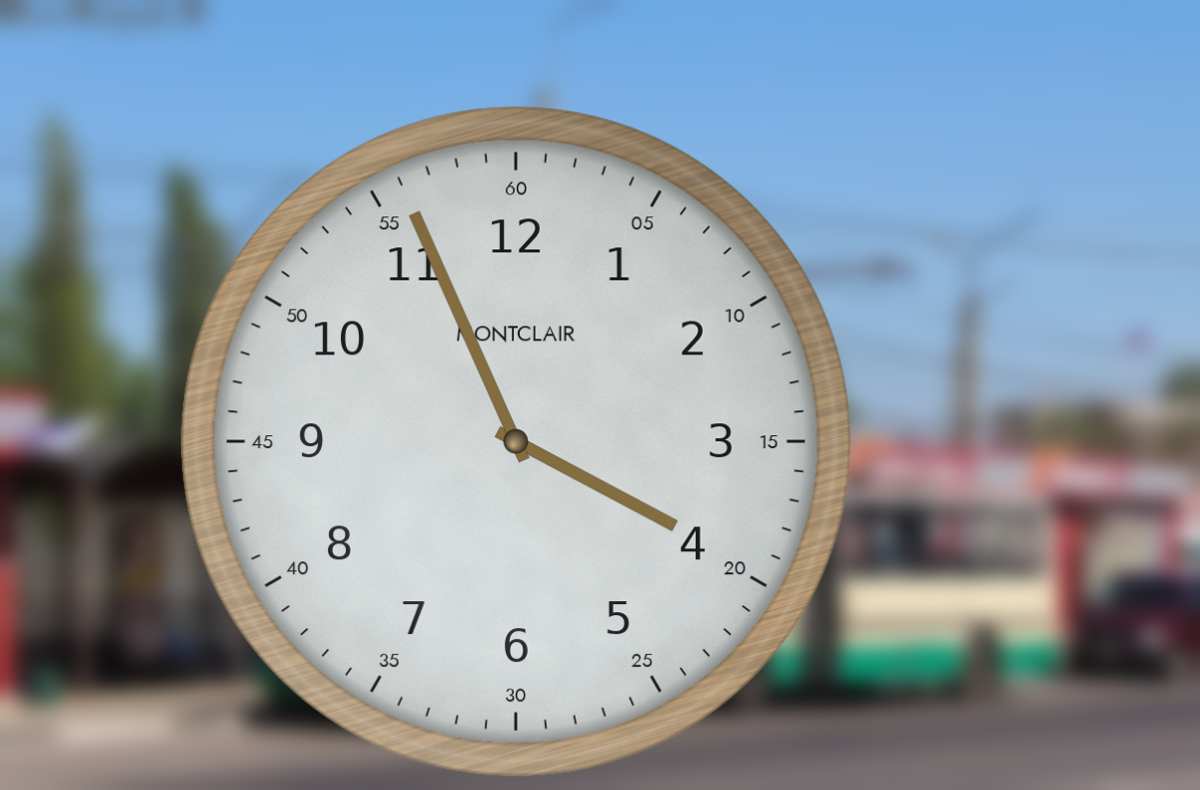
h=3 m=56
